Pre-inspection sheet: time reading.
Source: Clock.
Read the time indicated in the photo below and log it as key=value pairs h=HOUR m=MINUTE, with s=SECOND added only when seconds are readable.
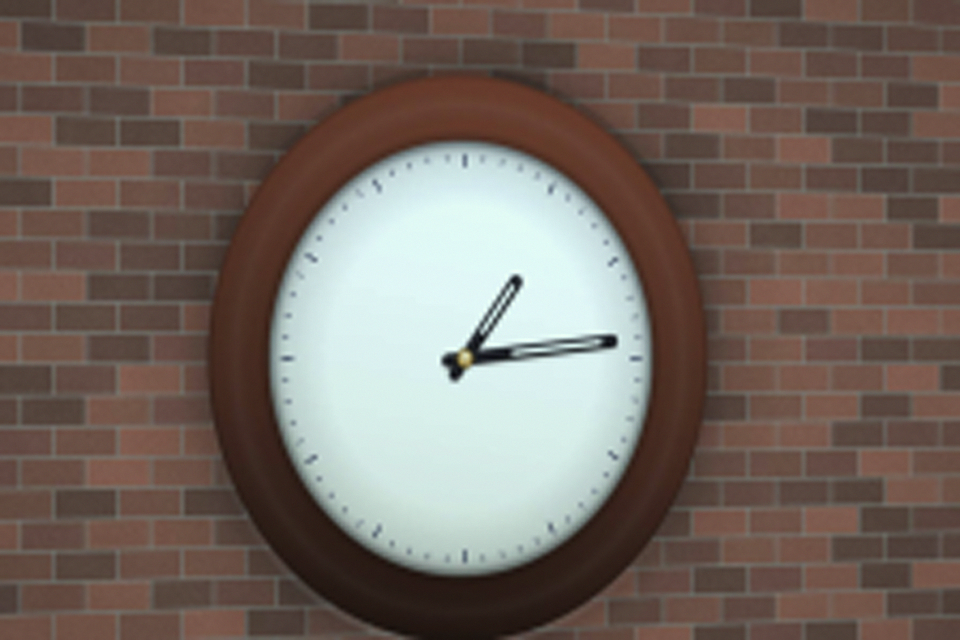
h=1 m=14
